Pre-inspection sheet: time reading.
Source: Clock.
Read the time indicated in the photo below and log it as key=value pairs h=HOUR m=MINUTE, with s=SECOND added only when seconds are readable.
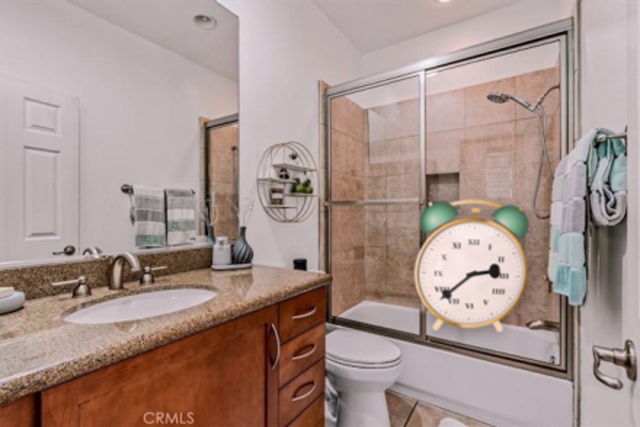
h=2 m=38
